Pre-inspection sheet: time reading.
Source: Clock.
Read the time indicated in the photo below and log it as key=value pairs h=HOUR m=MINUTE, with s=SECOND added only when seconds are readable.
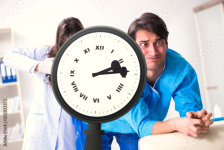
h=2 m=14
